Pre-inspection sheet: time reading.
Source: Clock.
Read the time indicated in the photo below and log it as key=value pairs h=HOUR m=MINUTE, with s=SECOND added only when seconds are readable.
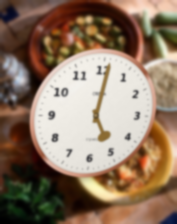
h=5 m=1
